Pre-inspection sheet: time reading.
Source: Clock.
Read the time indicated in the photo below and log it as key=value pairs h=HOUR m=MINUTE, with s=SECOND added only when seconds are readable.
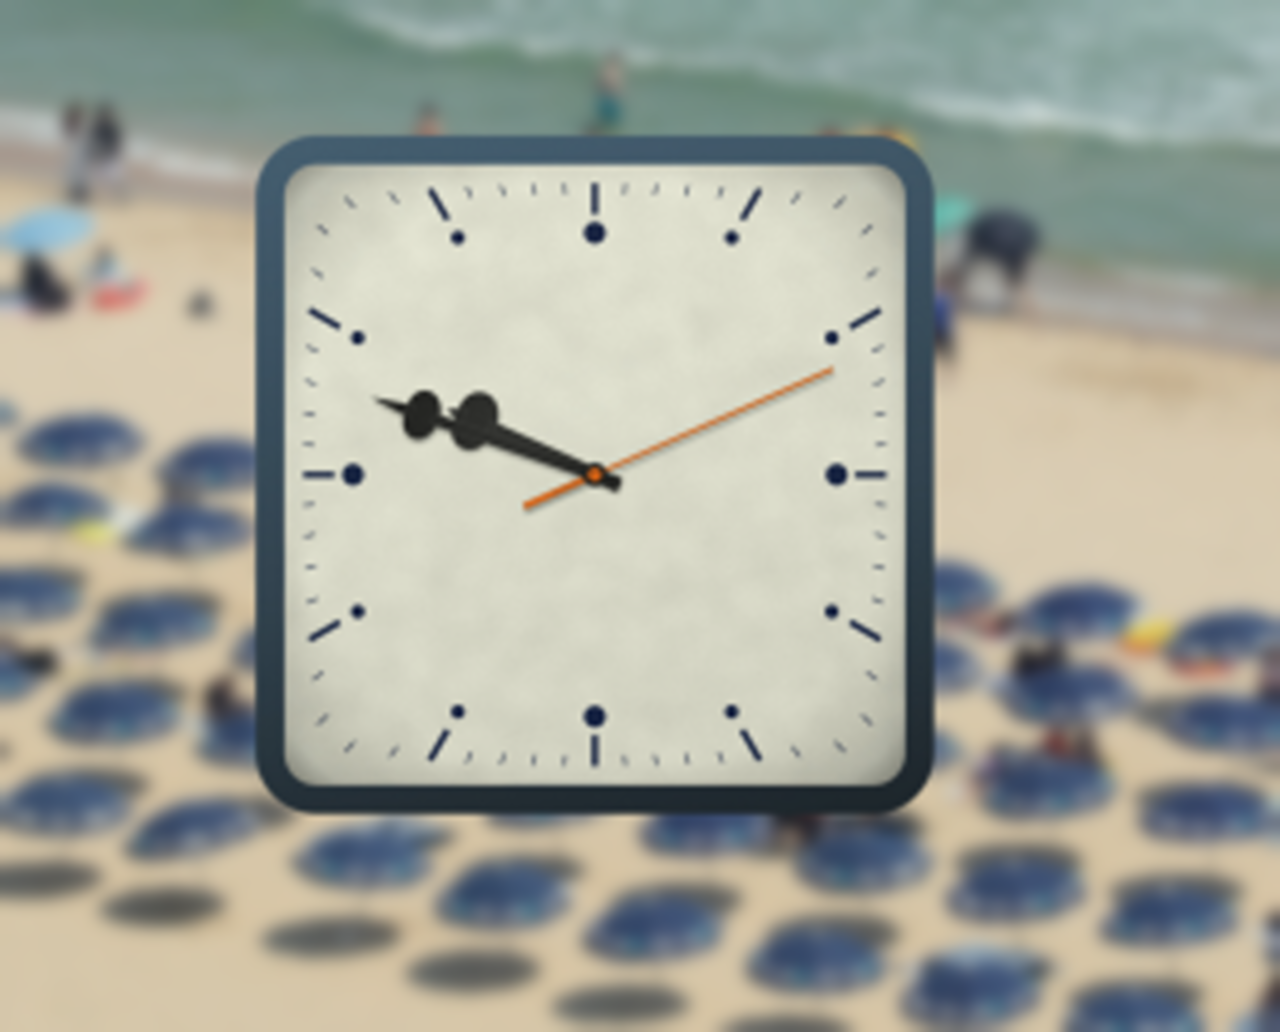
h=9 m=48 s=11
